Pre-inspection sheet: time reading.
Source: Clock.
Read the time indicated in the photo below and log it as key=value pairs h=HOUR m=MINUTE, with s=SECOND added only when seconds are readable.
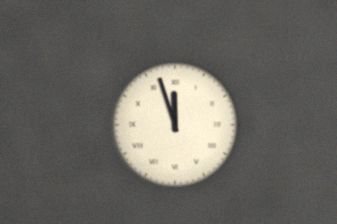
h=11 m=57
